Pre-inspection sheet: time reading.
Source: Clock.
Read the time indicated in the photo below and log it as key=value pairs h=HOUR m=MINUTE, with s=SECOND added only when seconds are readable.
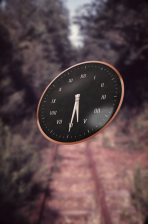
h=5 m=30
